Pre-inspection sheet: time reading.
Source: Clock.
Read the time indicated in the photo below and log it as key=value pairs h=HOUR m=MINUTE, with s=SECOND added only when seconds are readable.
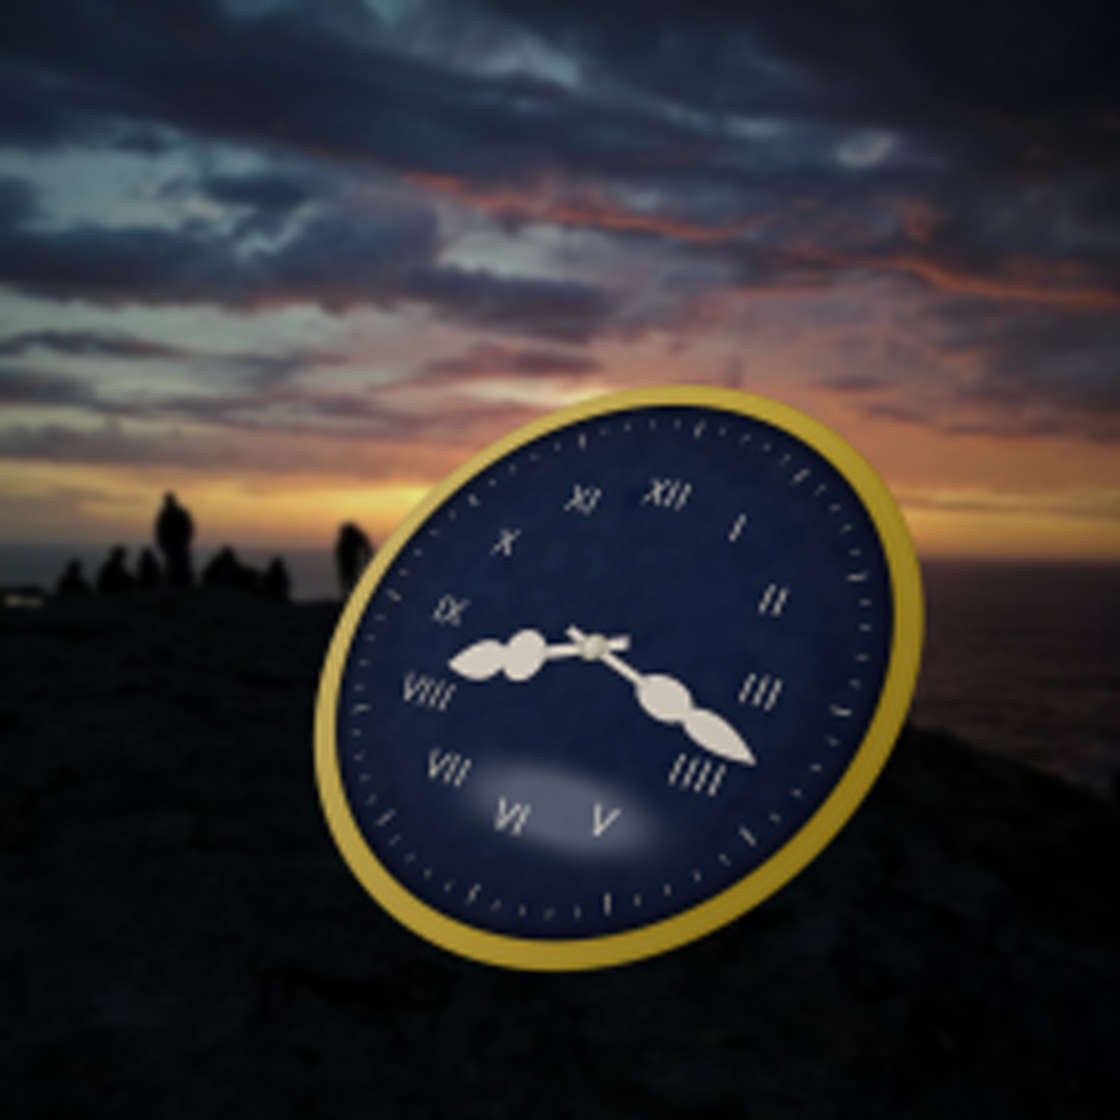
h=8 m=18
